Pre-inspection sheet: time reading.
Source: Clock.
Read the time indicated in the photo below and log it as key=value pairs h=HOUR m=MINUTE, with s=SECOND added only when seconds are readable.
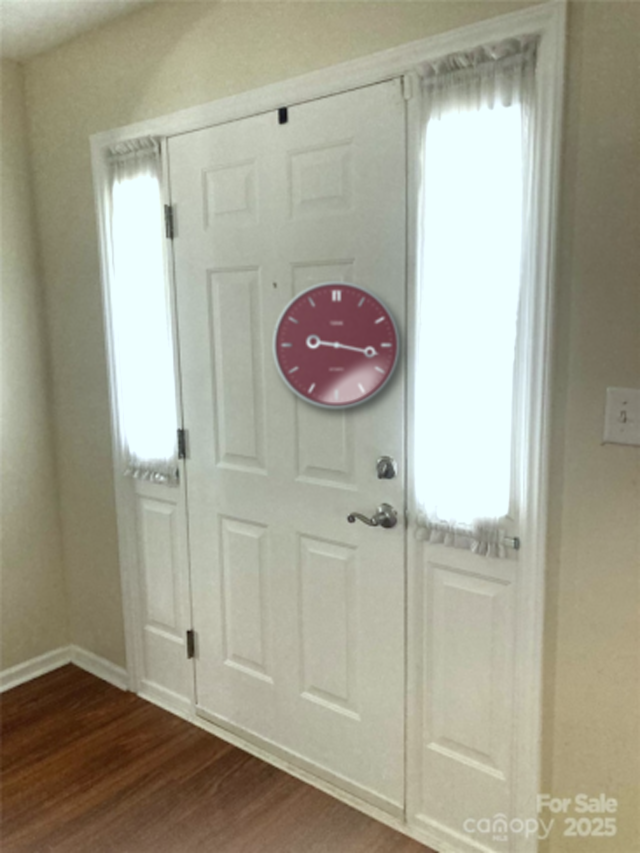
h=9 m=17
